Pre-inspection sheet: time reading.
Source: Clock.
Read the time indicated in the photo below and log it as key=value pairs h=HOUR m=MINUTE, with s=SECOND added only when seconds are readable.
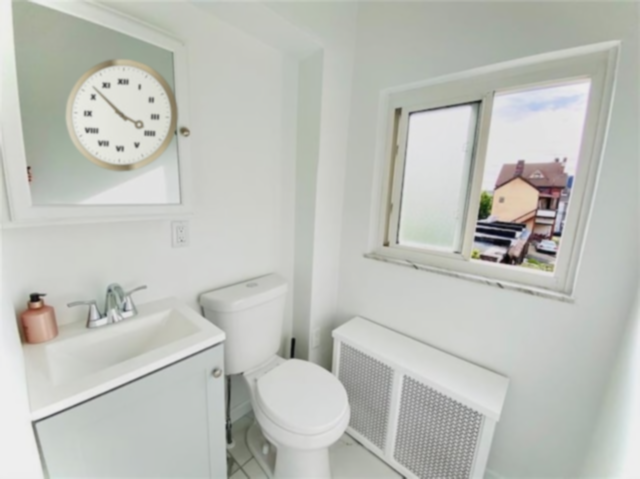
h=3 m=52
